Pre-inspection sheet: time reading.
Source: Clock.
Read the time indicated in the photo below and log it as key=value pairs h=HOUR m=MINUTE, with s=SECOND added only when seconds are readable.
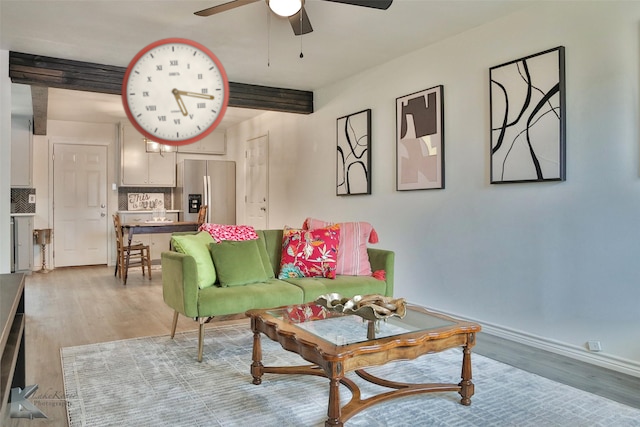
h=5 m=17
